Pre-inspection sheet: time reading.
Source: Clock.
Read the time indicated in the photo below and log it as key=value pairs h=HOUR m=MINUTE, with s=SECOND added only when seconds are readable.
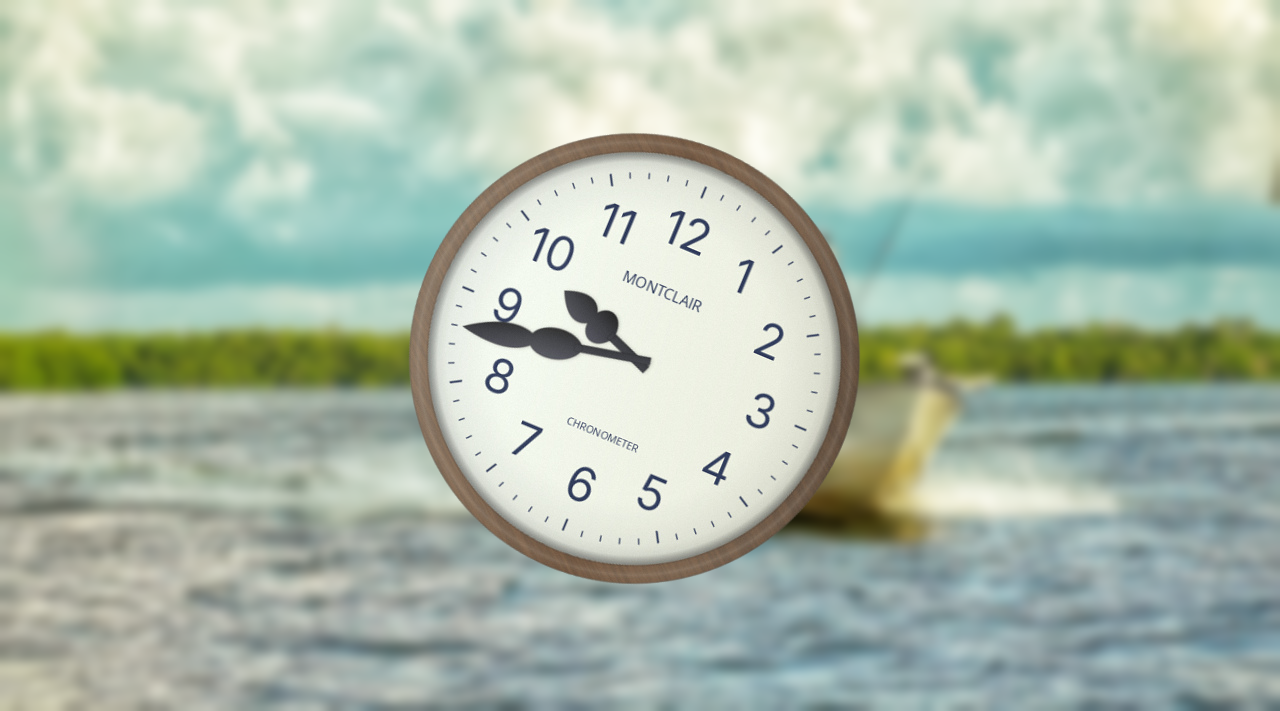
h=9 m=43
